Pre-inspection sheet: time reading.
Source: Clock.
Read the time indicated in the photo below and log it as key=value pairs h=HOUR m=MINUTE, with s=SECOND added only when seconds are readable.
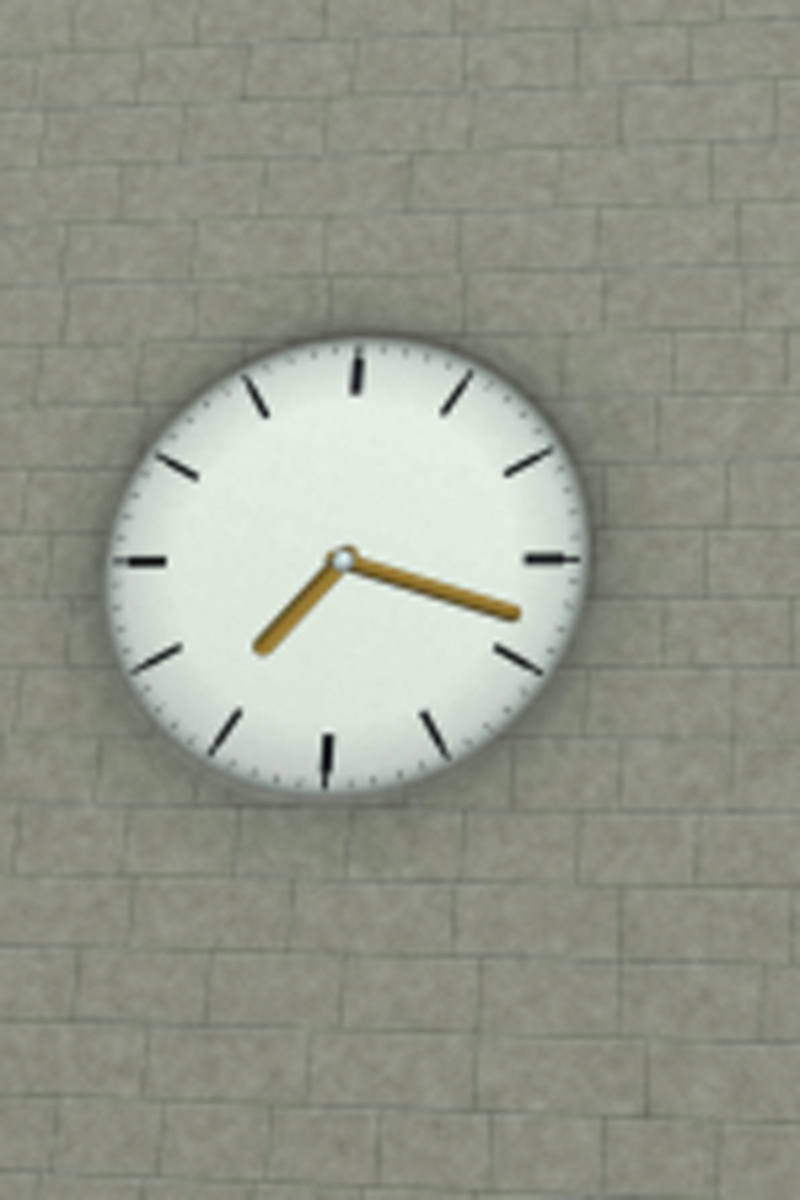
h=7 m=18
